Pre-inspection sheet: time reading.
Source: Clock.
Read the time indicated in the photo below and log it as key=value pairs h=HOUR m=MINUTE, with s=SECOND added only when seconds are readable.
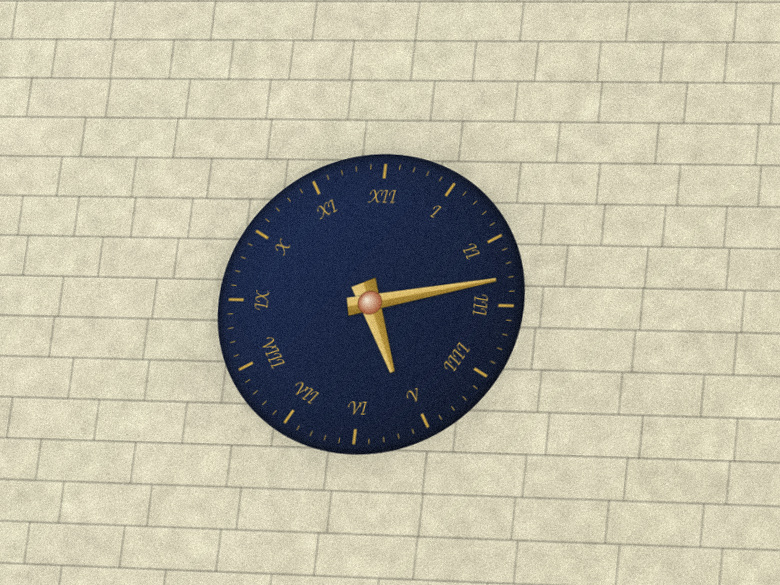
h=5 m=13
